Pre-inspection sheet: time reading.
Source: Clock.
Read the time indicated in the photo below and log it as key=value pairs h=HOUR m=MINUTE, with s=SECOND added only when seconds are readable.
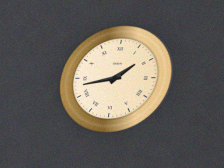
h=1 m=43
